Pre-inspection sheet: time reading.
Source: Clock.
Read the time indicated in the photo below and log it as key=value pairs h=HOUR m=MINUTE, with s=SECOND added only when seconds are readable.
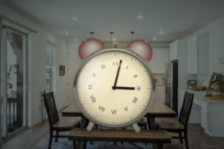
h=3 m=2
